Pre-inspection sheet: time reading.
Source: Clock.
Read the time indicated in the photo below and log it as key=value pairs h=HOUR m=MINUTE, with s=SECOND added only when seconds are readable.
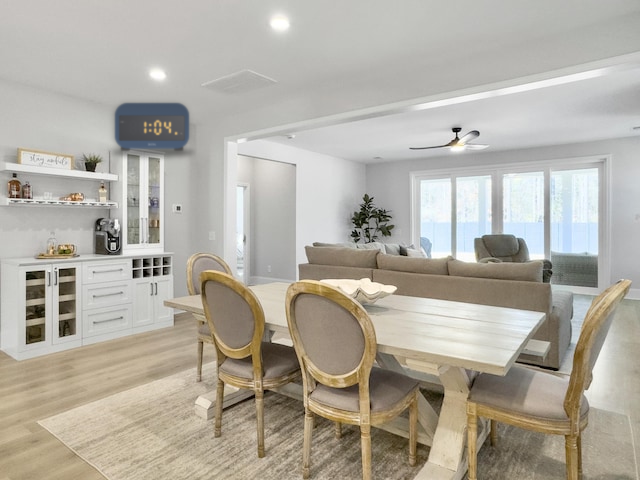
h=1 m=4
